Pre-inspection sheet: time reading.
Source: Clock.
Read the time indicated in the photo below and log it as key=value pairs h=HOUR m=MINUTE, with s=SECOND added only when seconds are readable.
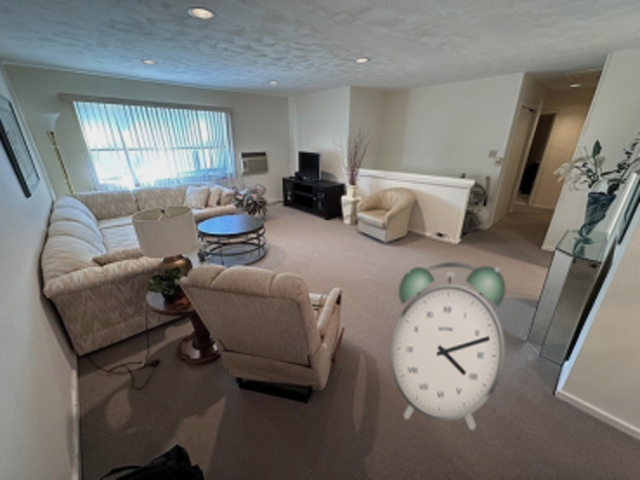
h=4 m=12
